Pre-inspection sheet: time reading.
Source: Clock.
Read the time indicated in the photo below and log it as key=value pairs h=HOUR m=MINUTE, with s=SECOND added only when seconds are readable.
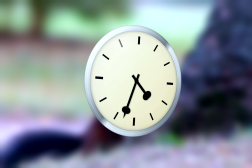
h=4 m=33
